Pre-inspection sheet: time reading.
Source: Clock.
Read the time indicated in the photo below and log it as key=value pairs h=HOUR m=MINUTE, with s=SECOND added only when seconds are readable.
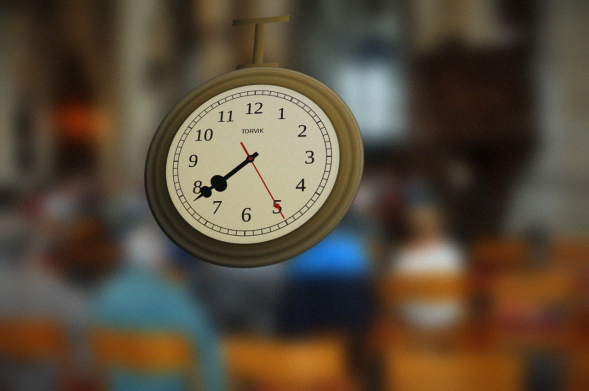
h=7 m=38 s=25
